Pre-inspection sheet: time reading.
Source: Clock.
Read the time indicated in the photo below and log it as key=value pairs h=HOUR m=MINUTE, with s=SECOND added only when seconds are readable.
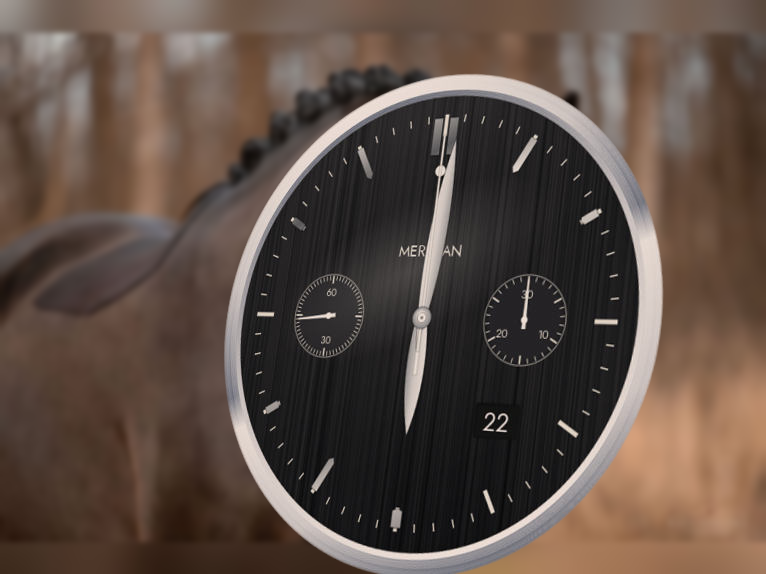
h=6 m=0 s=44
